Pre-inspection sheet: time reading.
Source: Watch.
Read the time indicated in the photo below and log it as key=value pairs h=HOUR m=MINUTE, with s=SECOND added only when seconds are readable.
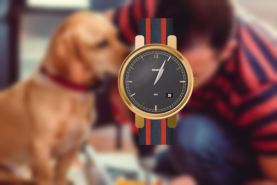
h=1 m=4
